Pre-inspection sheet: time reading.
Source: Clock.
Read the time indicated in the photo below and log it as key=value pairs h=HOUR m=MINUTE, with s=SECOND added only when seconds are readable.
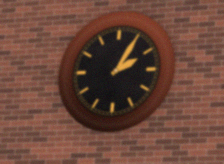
h=2 m=5
